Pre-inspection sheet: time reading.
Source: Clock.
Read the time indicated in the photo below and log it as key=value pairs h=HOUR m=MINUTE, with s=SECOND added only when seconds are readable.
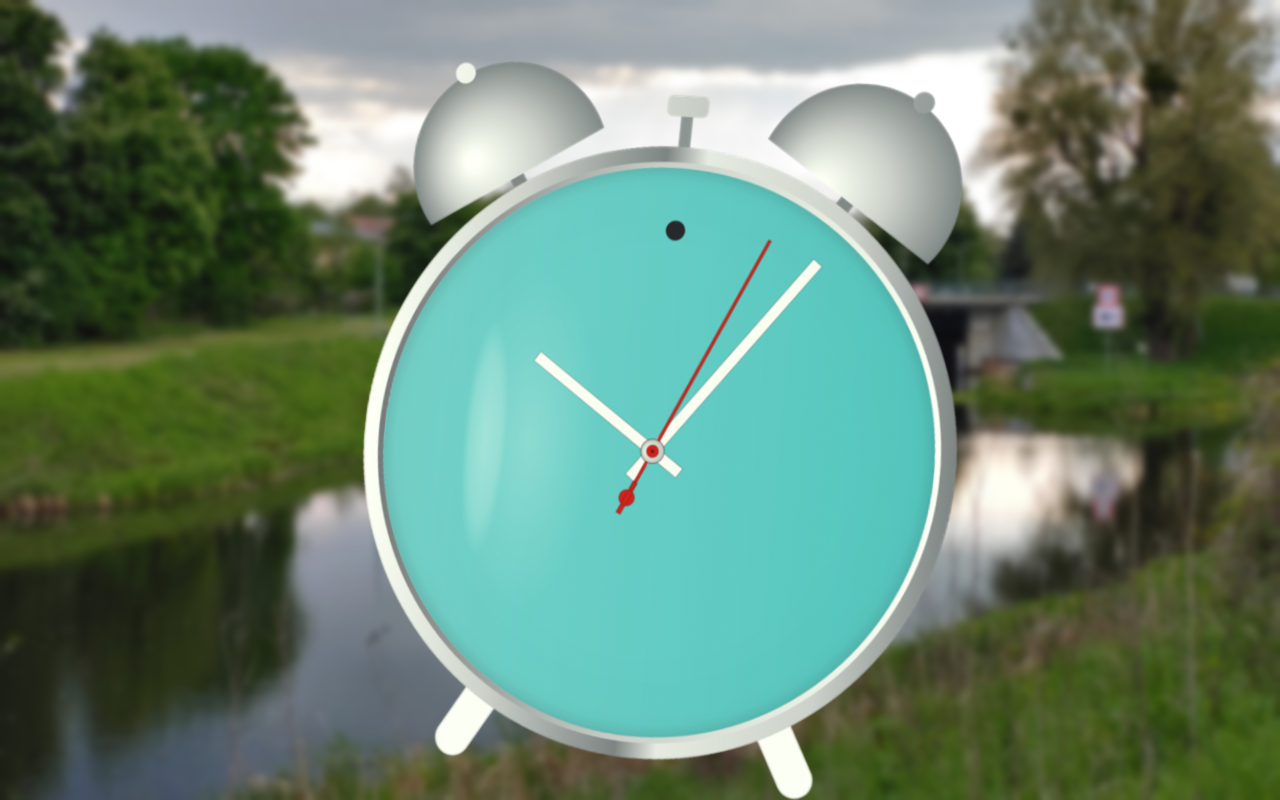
h=10 m=6 s=4
